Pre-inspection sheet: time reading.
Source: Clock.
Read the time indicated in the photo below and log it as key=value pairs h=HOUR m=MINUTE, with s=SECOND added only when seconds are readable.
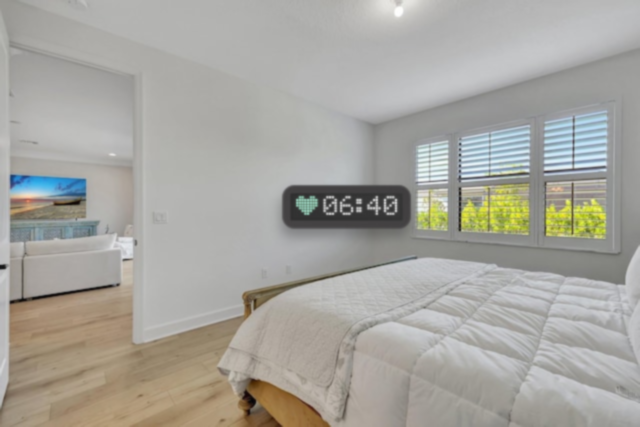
h=6 m=40
